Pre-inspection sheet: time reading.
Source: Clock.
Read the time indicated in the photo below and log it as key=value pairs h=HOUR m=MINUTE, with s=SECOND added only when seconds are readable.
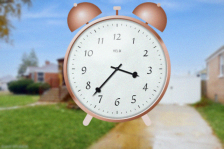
h=3 m=37
